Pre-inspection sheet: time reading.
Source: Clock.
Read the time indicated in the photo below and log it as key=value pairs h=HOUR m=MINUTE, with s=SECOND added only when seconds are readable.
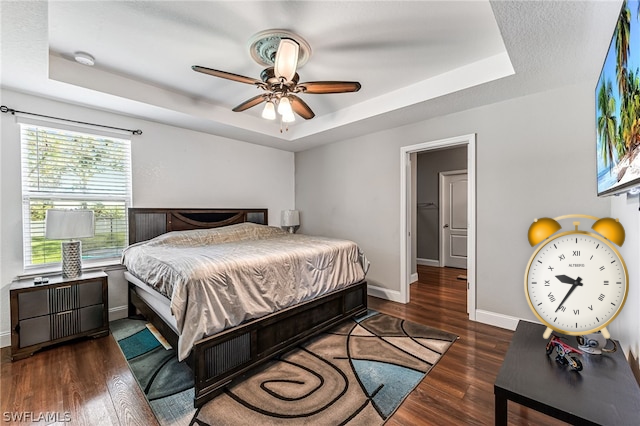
h=9 m=36
